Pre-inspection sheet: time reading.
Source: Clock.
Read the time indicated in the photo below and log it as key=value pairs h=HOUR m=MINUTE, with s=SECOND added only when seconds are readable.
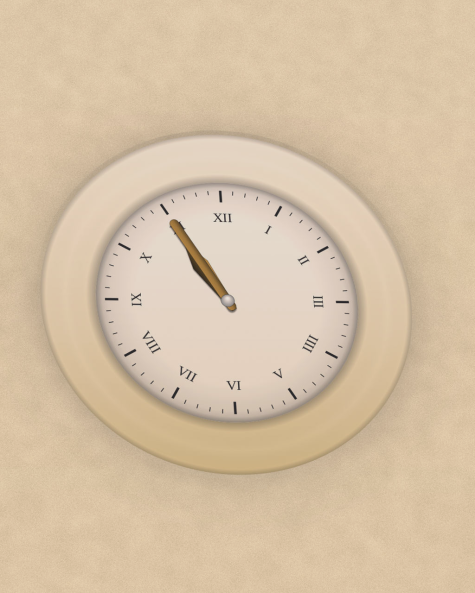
h=10 m=55
